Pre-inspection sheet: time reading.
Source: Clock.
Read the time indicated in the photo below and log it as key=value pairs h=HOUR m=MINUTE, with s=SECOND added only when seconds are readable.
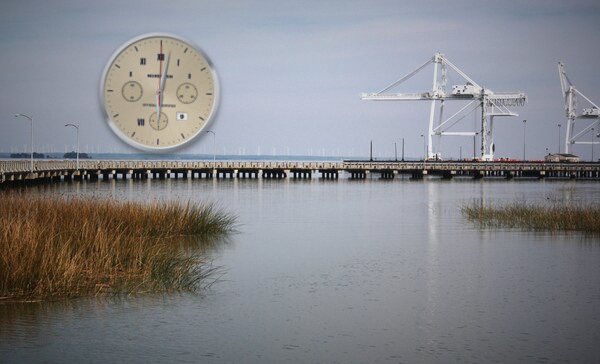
h=6 m=2
